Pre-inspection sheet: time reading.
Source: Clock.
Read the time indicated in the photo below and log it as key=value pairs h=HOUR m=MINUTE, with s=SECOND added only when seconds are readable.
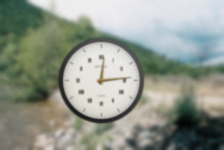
h=12 m=14
